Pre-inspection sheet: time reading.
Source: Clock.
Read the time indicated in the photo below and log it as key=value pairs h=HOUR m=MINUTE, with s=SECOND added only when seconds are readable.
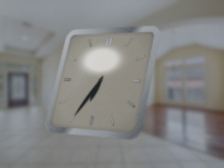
h=6 m=35
